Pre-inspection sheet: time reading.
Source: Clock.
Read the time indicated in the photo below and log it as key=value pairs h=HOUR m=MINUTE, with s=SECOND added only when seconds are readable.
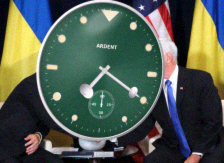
h=7 m=20
